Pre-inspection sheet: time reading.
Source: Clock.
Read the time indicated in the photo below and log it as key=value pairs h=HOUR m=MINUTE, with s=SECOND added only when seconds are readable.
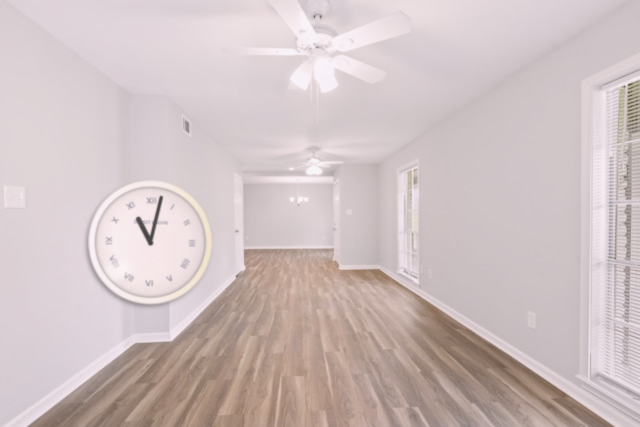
h=11 m=2
